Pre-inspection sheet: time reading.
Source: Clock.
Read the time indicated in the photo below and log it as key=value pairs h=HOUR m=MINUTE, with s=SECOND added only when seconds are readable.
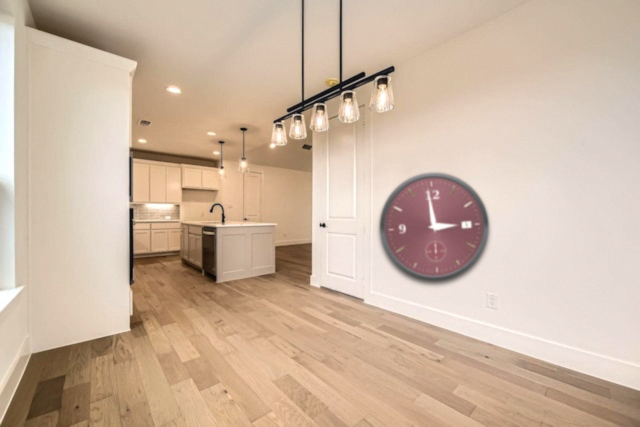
h=2 m=59
